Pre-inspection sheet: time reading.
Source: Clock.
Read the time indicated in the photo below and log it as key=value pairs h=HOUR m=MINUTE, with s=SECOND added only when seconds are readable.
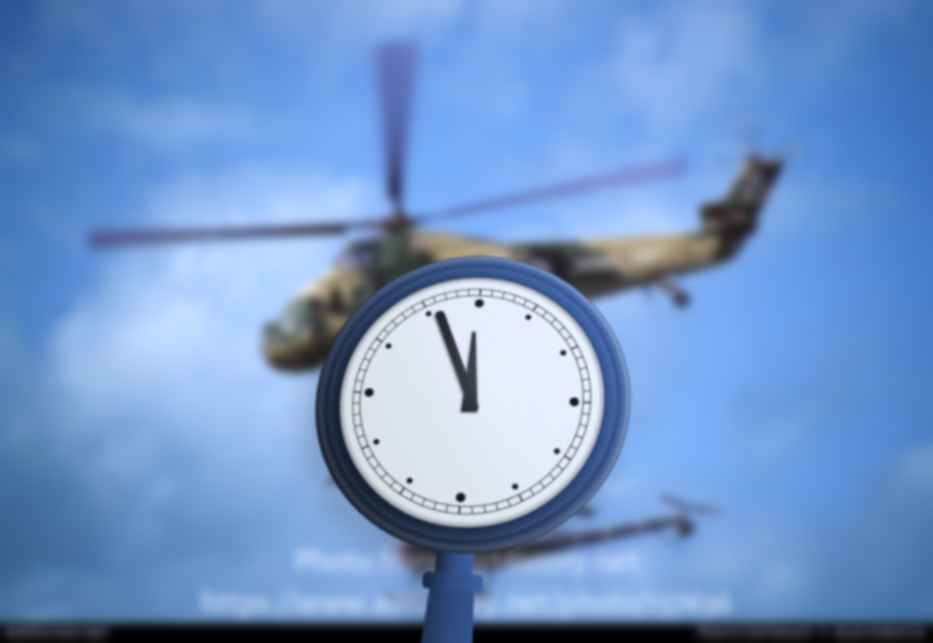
h=11 m=56
